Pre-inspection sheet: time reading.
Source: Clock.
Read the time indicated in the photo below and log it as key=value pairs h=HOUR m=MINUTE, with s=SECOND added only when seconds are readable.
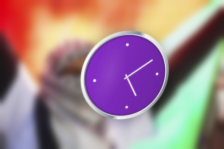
h=5 m=10
